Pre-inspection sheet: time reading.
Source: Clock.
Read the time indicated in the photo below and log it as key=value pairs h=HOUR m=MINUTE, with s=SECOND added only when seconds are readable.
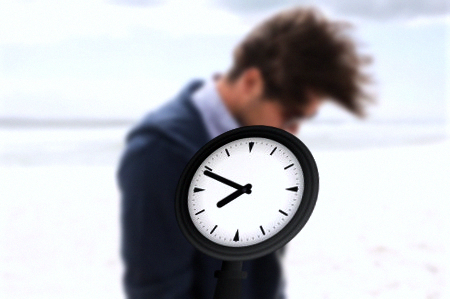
h=7 m=49
